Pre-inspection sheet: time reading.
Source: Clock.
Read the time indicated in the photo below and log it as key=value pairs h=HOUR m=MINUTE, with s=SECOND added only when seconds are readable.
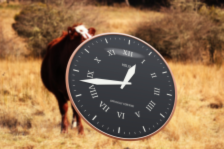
h=12 m=43
